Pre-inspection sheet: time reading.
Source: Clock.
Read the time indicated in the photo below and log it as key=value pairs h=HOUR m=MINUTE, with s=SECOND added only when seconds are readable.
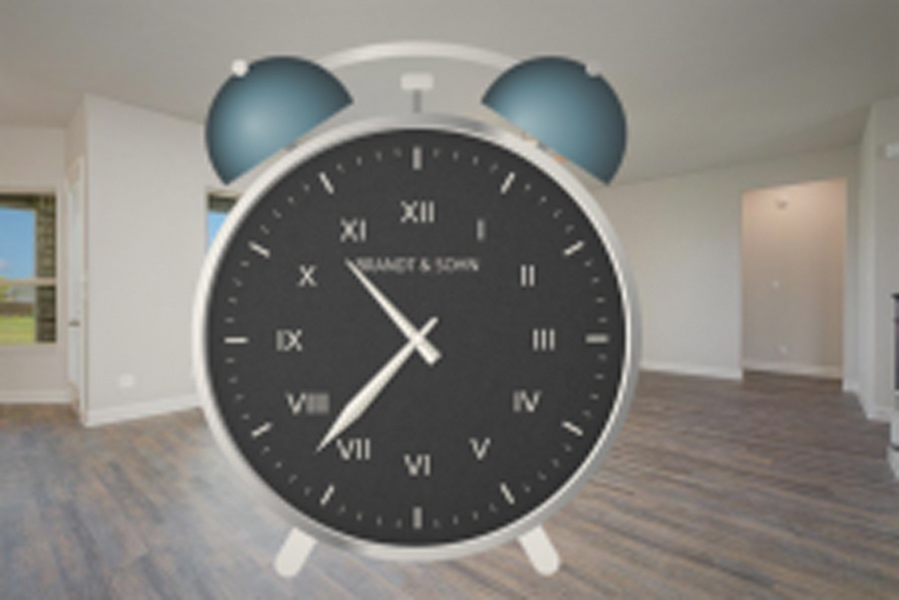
h=10 m=37
